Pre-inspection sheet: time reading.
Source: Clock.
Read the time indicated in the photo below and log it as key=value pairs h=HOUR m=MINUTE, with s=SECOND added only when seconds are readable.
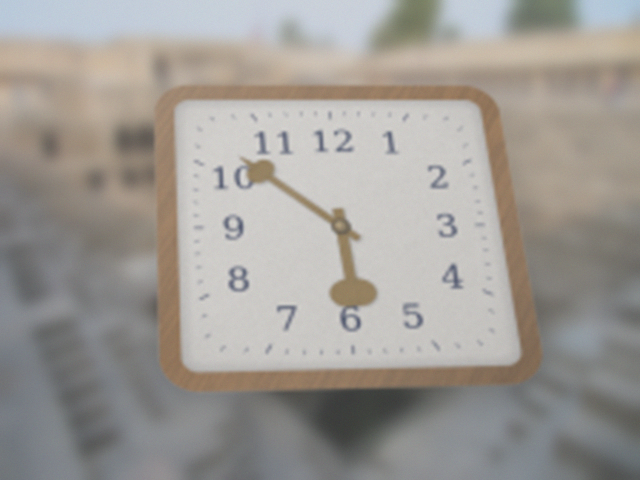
h=5 m=52
